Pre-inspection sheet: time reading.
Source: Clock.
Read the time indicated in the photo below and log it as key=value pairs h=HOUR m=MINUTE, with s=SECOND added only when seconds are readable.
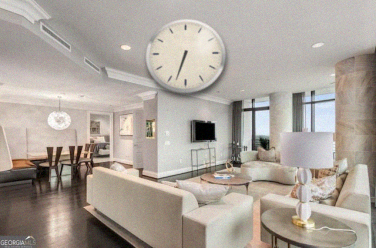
h=6 m=33
